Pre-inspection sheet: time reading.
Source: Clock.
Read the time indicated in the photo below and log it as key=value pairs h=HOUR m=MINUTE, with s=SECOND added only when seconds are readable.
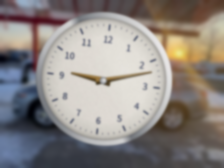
h=9 m=12
